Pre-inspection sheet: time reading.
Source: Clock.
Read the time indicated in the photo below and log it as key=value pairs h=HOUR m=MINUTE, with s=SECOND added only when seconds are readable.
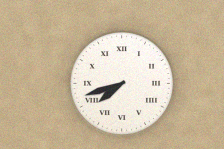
h=7 m=42
